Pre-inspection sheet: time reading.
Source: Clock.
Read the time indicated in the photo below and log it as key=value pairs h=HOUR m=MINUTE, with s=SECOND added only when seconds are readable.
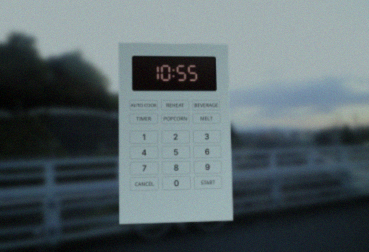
h=10 m=55
